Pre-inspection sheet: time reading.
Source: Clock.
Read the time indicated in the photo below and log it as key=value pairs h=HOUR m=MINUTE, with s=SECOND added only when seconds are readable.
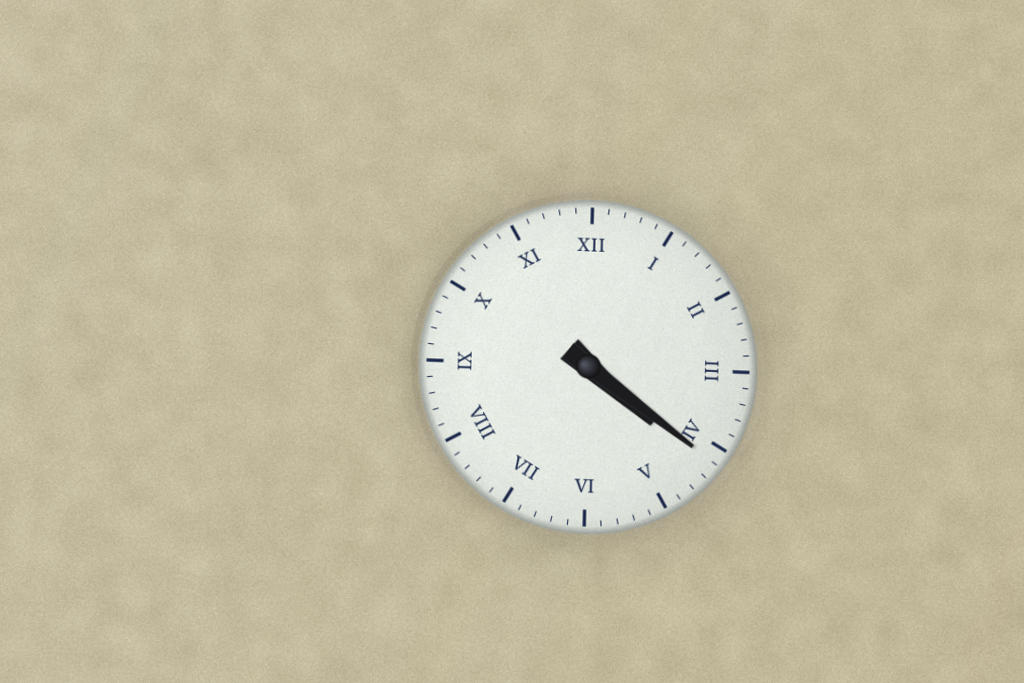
h=4 m=21
